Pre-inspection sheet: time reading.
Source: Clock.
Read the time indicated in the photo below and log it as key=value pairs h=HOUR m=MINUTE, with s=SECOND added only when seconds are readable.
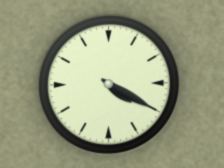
h=4 m=20
